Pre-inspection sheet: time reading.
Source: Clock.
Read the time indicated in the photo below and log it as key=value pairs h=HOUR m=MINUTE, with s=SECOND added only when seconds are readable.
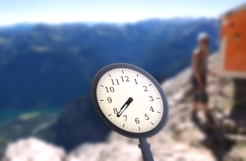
h=7 m=38
